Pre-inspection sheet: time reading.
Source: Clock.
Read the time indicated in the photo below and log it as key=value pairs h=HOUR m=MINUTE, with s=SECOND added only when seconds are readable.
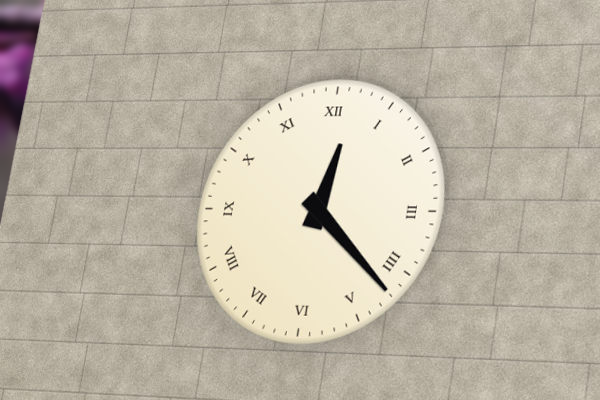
h=12 m=22
